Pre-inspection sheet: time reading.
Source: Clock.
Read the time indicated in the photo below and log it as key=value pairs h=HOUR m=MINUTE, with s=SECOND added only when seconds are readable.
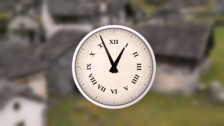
h=12 m=56
